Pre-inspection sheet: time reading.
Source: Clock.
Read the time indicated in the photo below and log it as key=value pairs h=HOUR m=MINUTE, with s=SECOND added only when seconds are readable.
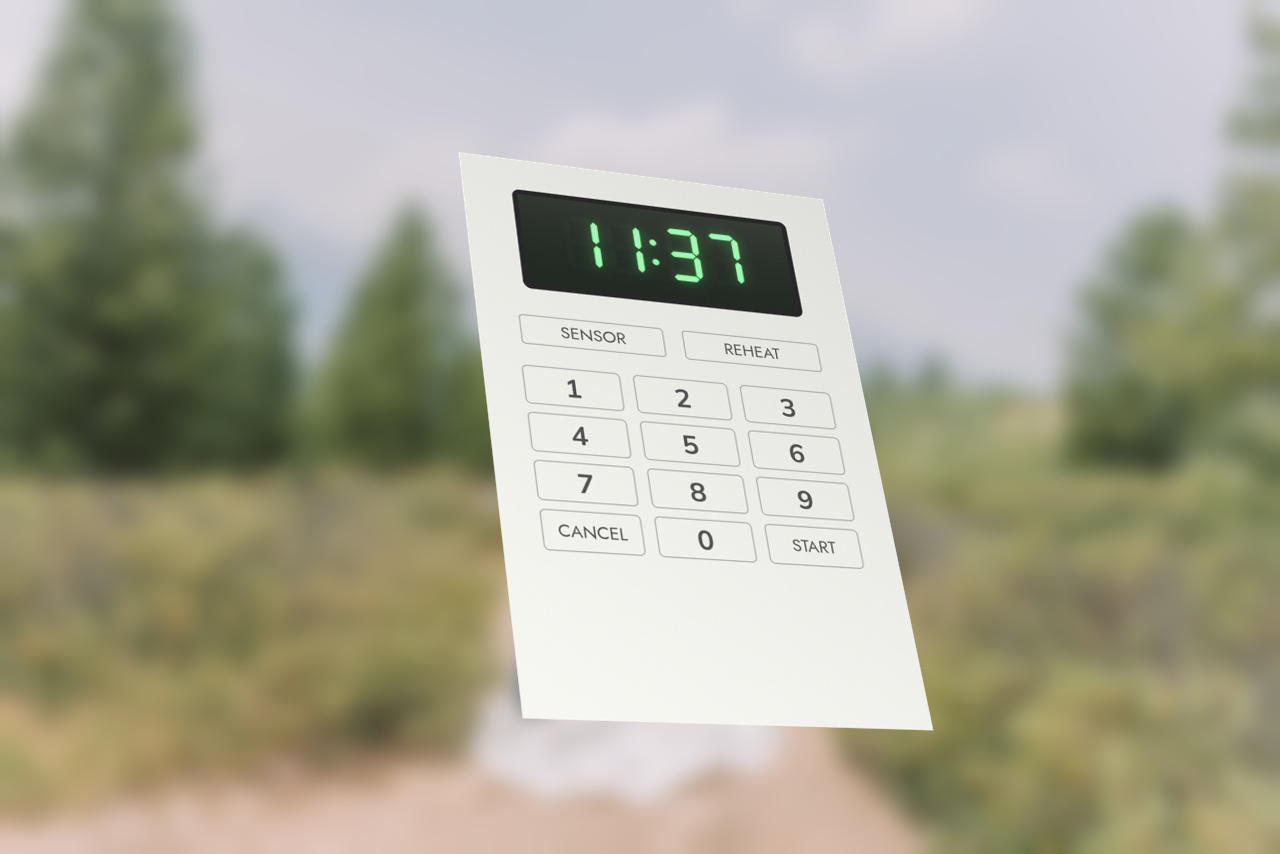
h=11 m=37
